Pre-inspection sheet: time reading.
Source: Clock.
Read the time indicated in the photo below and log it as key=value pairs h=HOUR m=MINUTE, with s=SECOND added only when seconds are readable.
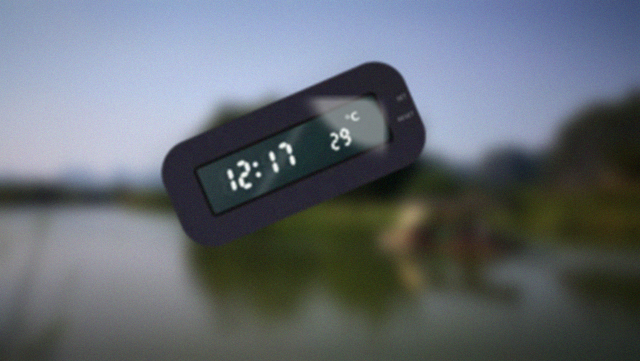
h=12 m=17
